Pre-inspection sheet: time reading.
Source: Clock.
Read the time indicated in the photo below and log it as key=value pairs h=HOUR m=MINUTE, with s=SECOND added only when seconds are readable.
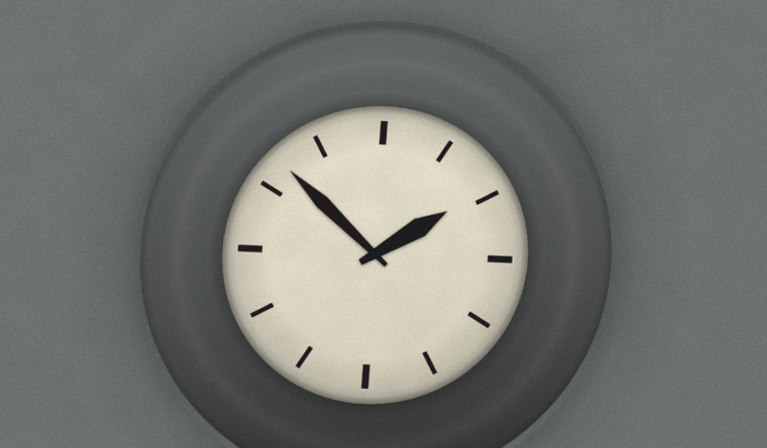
h=1 m=52
